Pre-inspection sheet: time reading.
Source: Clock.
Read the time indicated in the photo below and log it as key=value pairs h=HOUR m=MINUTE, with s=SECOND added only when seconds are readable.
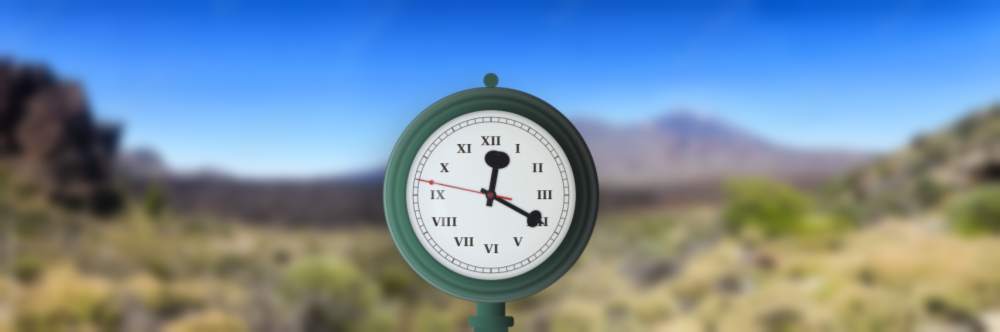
h=12 m=19 s=47
